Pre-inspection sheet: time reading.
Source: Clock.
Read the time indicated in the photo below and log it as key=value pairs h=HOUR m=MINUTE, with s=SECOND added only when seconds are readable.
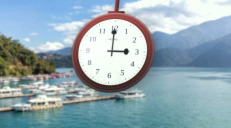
h=3 m=0
